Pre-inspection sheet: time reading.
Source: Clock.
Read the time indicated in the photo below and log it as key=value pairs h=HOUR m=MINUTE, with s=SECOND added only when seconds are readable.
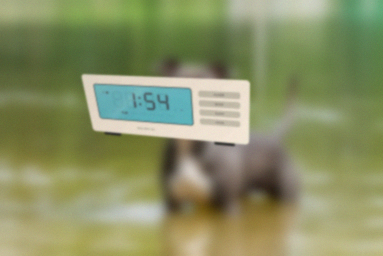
h=1 m=54
